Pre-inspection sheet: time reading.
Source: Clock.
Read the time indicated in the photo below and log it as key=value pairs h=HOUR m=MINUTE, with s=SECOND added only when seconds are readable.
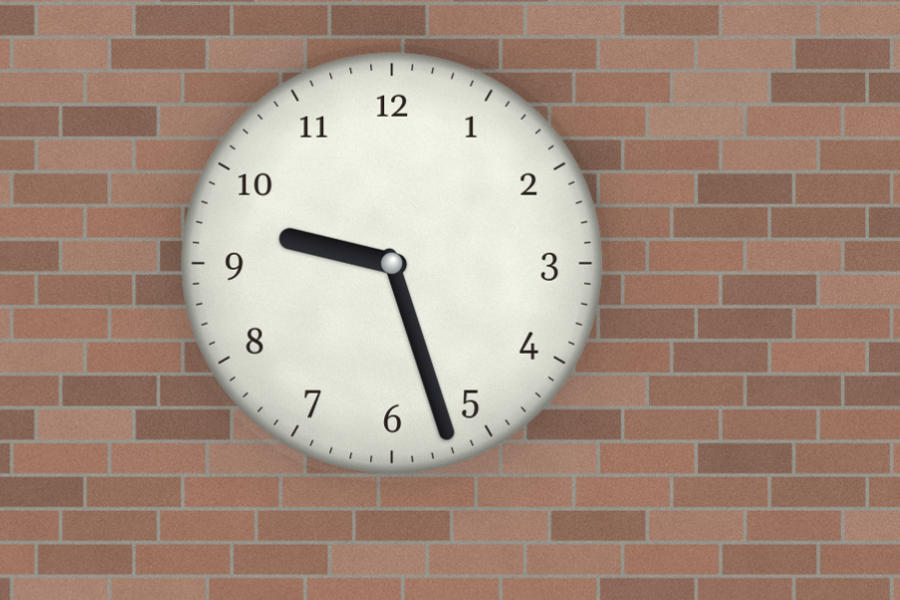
h=9 m=27
